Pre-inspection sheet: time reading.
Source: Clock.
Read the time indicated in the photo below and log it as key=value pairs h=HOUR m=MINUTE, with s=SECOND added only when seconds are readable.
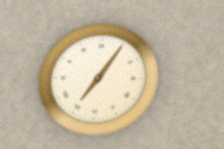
h=7 m=5
